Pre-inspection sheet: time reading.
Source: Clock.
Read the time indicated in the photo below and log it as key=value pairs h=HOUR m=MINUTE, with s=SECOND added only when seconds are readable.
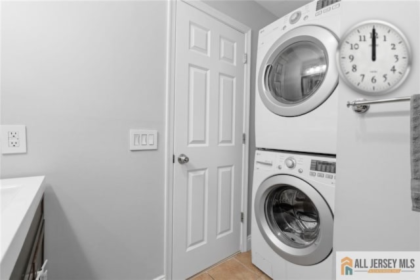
h=12 m=0
